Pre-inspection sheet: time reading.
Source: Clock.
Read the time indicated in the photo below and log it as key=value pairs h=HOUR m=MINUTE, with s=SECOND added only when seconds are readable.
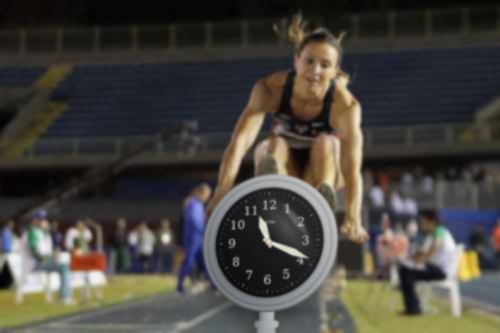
h=11 m=19
